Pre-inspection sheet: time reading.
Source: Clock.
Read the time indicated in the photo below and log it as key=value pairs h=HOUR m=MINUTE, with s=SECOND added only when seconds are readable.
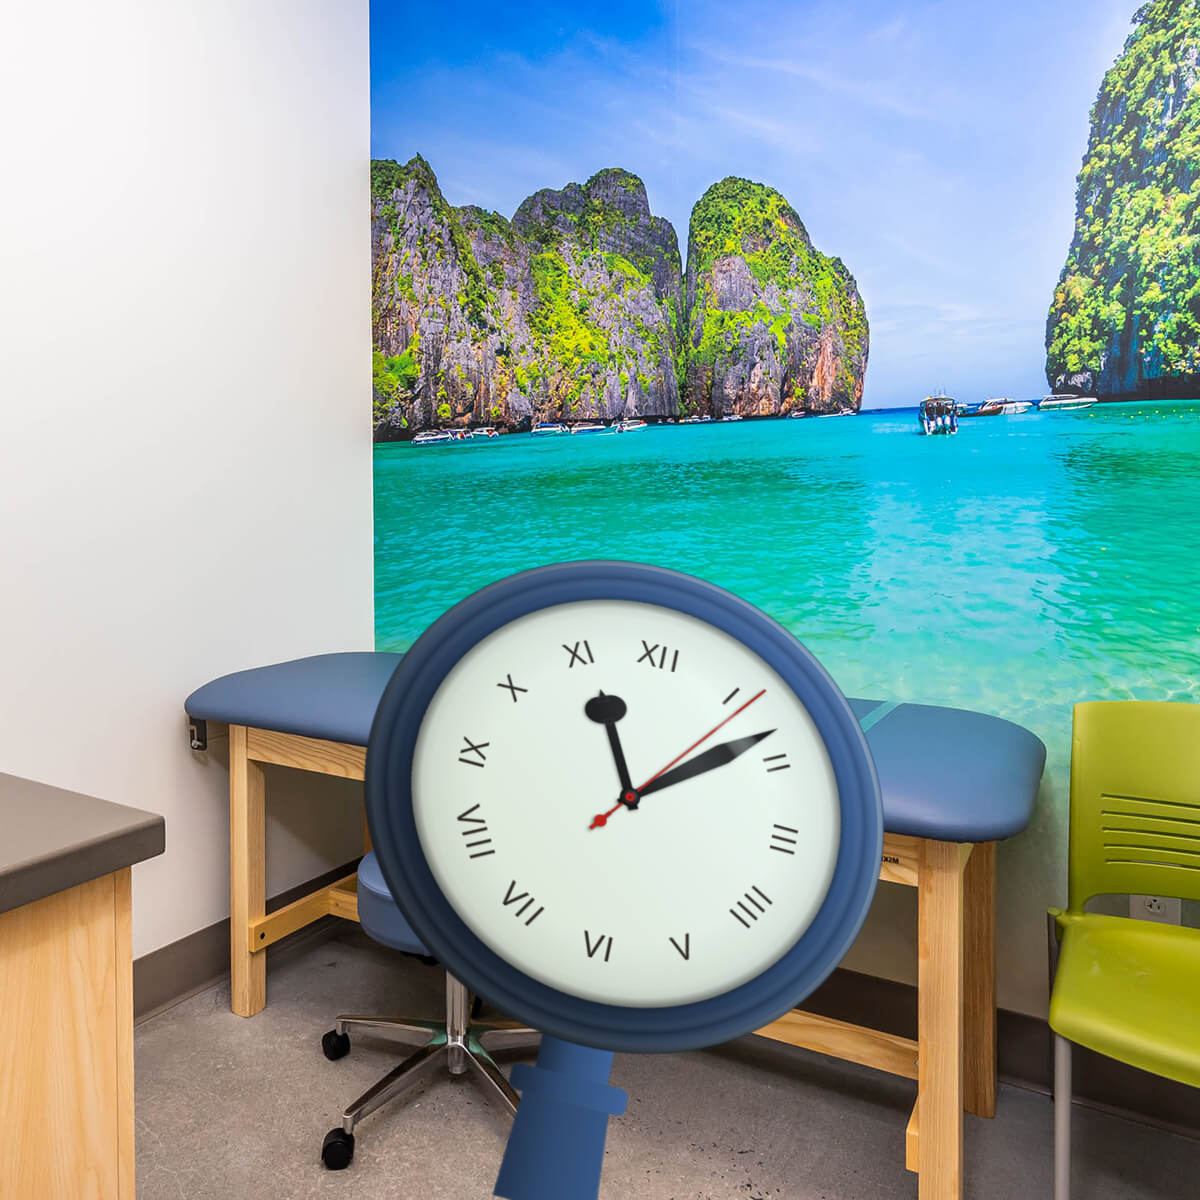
h=11 m=8 s=6
